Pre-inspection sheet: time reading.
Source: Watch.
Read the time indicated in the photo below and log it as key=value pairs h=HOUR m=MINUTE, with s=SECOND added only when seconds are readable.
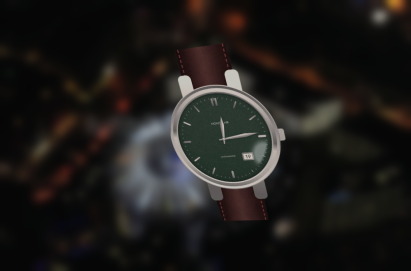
h=12 m=14
